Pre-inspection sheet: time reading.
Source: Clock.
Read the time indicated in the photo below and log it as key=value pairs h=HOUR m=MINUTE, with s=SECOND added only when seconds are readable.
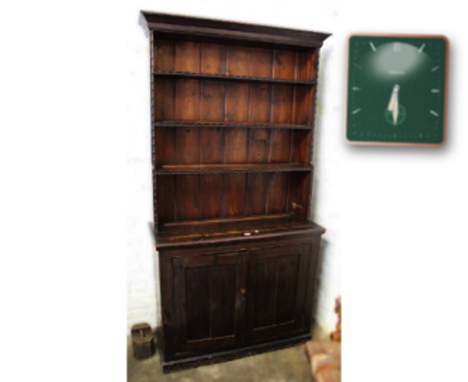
h=6 m=30
